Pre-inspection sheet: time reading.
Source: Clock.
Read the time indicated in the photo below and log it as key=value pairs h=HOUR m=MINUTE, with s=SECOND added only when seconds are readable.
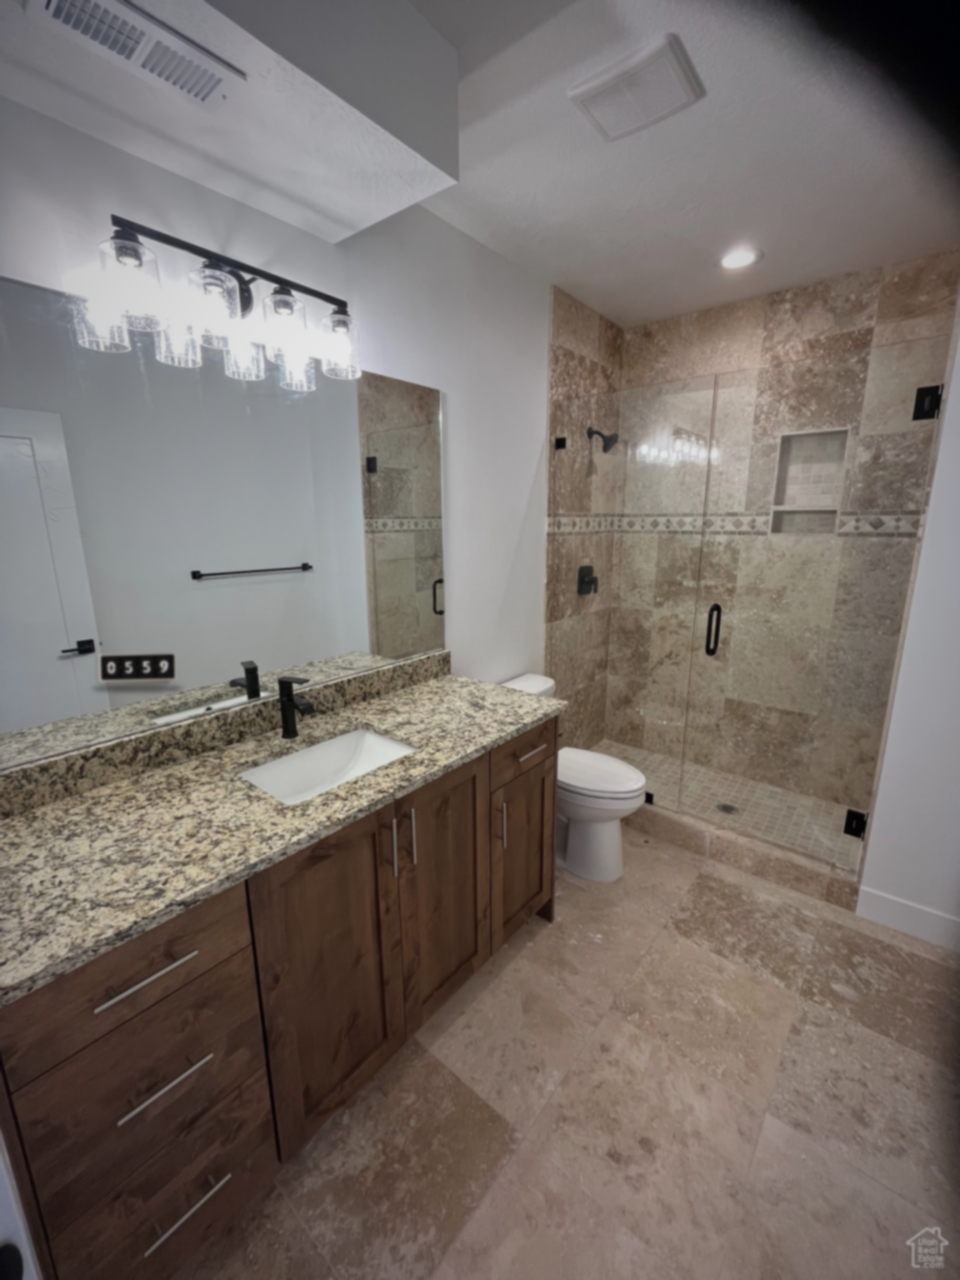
h=5 m=59
